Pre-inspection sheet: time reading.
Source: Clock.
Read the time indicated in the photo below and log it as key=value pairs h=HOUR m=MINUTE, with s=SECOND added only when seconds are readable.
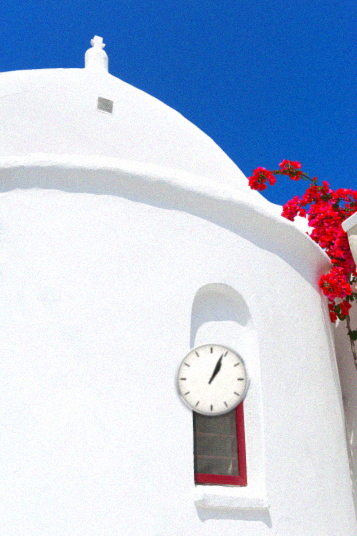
h=1 m=4
